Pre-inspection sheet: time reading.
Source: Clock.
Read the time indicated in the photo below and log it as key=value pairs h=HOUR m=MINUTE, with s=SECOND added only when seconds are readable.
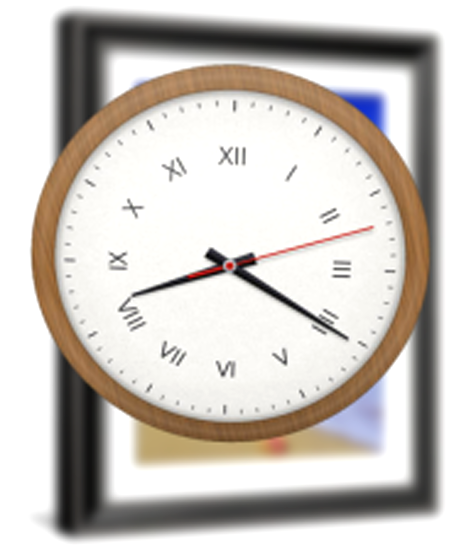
h=8 m=20 s=12
